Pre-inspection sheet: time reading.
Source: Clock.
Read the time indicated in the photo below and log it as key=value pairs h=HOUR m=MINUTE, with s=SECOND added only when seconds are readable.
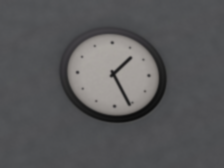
h=1 m=26
